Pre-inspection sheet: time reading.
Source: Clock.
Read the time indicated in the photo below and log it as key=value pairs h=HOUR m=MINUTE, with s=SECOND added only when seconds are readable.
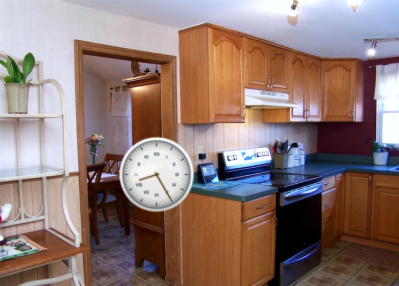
h=8 m=25
